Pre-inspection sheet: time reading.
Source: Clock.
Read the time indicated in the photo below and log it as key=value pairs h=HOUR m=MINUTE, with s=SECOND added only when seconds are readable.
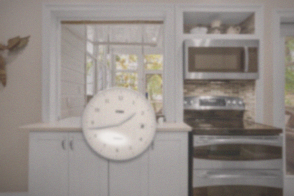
h=1 m=43
